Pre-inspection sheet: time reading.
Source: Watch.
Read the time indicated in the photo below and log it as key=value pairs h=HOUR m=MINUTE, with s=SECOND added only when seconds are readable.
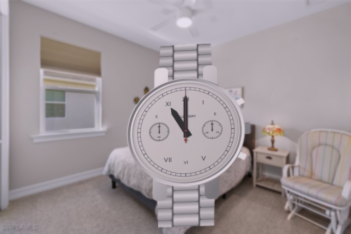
h=11 m=0
